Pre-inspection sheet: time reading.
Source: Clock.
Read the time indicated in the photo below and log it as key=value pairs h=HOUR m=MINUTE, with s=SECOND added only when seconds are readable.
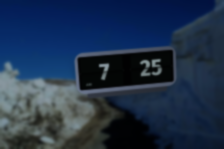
h=7 m=25
